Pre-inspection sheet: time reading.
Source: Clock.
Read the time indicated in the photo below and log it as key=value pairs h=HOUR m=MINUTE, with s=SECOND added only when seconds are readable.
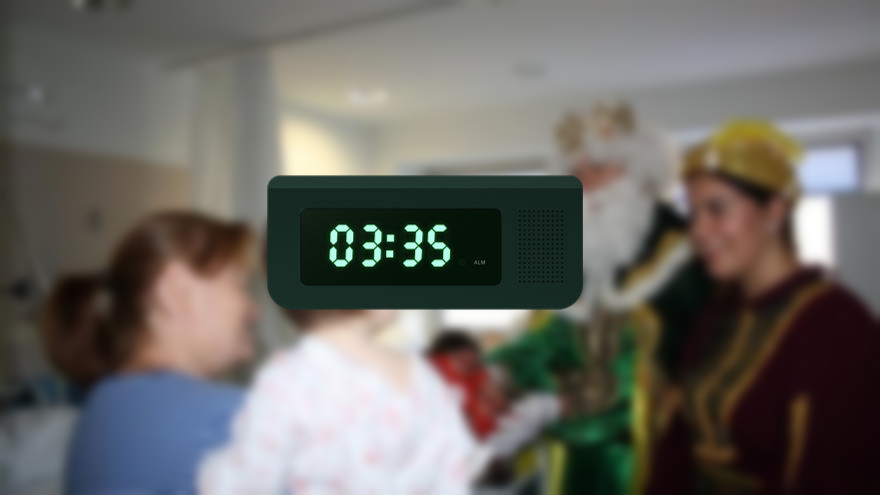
h=3 m=35
